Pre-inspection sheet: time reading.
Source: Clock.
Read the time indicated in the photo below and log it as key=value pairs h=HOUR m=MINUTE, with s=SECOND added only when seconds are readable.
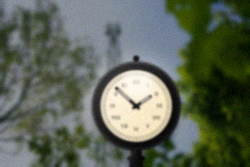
h=1 m=52
